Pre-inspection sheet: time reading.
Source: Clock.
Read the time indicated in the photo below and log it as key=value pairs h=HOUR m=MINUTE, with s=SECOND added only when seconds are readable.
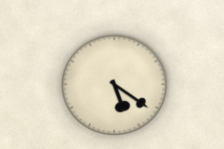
h=5 m=21
